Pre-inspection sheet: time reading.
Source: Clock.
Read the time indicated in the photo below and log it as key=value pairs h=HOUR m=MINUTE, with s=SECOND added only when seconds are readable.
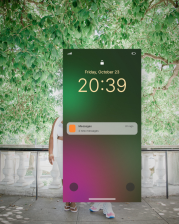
h=20 m=39
